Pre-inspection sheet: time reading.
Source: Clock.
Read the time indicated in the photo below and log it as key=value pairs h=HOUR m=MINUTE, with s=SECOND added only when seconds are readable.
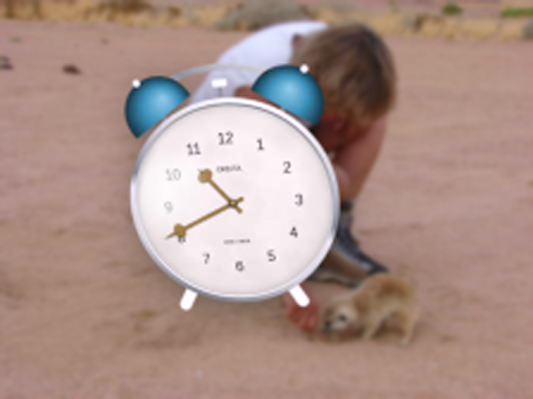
h=10 m=41
